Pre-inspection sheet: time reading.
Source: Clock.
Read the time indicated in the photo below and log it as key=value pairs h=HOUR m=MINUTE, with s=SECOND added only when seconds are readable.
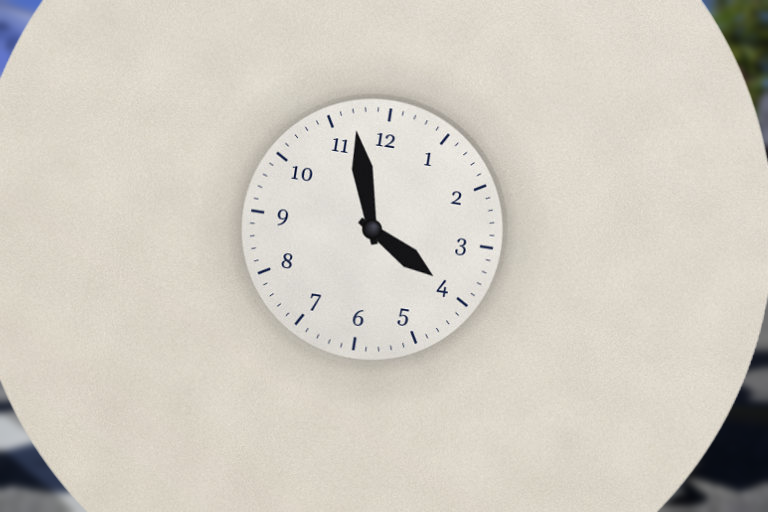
h=3 m=57
